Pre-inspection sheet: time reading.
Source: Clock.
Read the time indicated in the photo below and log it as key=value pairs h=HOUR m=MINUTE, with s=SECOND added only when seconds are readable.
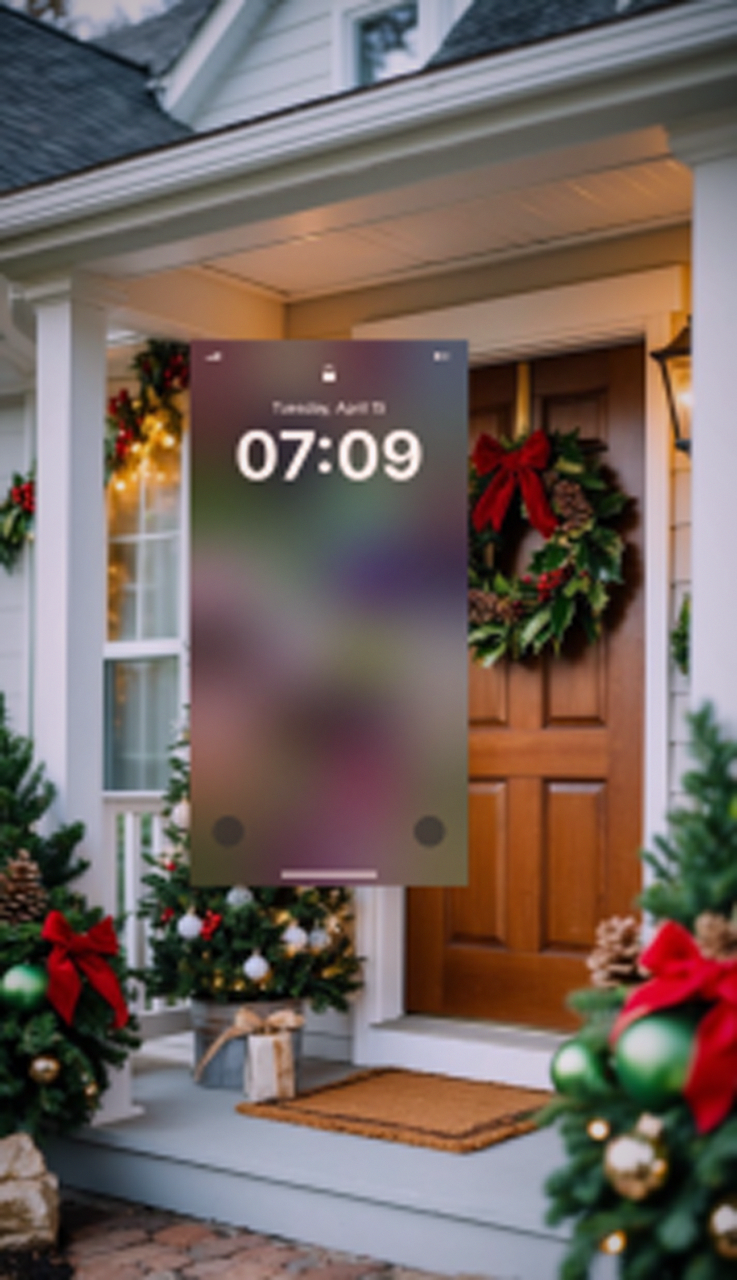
h=7 m=9
